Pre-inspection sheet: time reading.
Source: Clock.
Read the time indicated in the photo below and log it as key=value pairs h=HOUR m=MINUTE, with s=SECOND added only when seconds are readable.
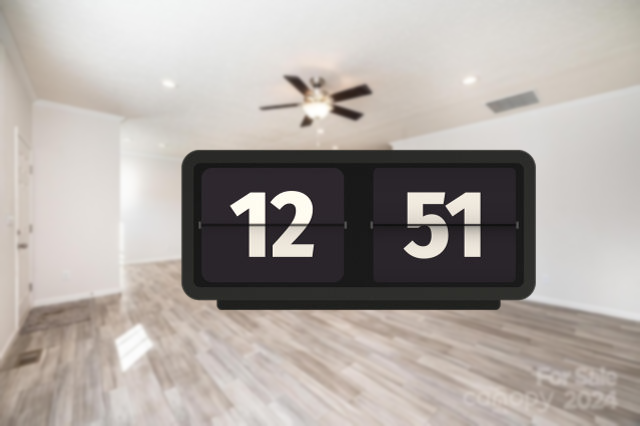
h=12 m=51
